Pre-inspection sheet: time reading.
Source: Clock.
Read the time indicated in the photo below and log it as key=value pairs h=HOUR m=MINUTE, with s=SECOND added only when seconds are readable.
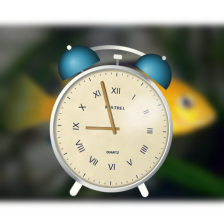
h=8 m=57
